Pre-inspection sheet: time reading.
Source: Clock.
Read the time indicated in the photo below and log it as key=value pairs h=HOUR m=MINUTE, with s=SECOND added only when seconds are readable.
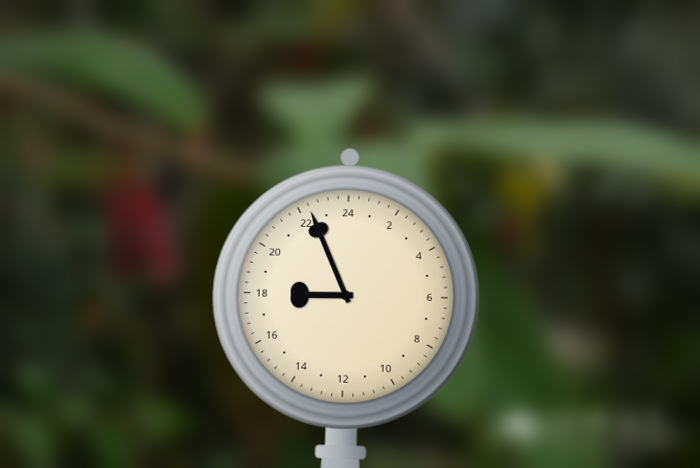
h=17 m=56
